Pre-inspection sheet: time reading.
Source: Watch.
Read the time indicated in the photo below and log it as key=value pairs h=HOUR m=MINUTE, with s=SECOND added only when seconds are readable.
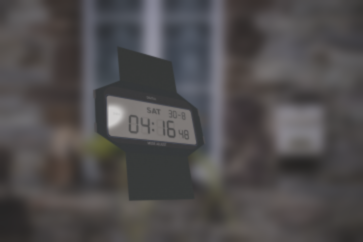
h=4 m=16 s=48
